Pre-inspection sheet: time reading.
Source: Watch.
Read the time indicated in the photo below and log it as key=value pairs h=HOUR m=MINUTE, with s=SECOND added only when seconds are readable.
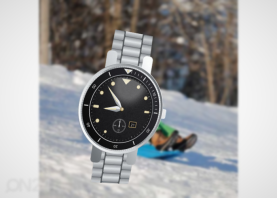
h=8 m=53
